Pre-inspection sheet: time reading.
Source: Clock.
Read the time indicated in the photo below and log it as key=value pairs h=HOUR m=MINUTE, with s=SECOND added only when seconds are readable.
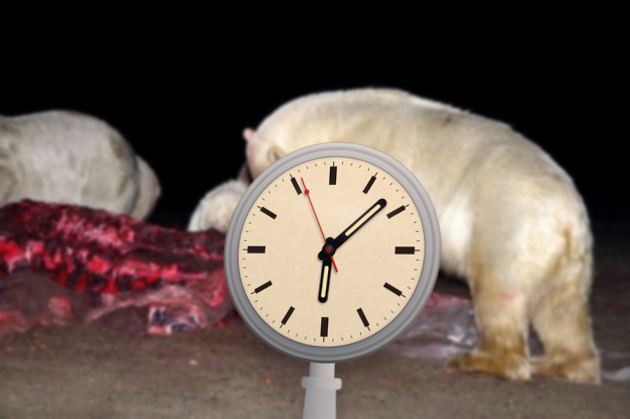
h=6 m=7 s=56
